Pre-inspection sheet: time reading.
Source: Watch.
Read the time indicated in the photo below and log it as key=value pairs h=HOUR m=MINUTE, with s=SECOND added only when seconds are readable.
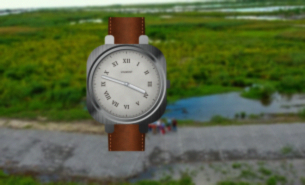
h=3 m=48
